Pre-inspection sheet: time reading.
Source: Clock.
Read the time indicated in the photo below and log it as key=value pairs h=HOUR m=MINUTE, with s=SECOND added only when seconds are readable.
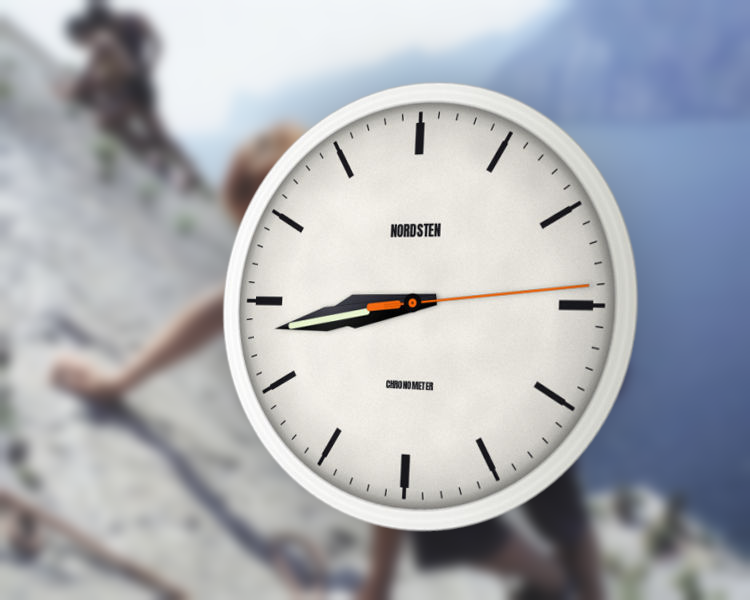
h=8 m=43 s=14
